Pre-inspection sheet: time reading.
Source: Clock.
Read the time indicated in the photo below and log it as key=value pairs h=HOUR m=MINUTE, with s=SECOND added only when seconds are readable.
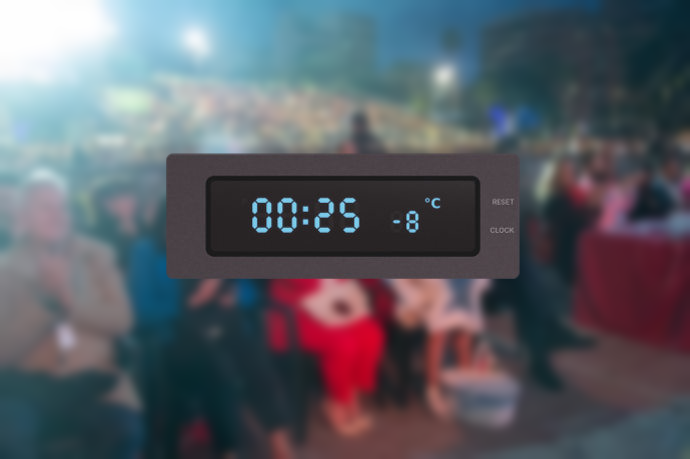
h=0 m=25
